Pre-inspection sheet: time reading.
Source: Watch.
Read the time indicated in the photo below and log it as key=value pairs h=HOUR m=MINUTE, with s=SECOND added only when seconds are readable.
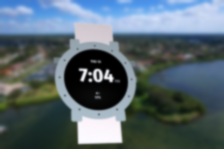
h=7 m=4
